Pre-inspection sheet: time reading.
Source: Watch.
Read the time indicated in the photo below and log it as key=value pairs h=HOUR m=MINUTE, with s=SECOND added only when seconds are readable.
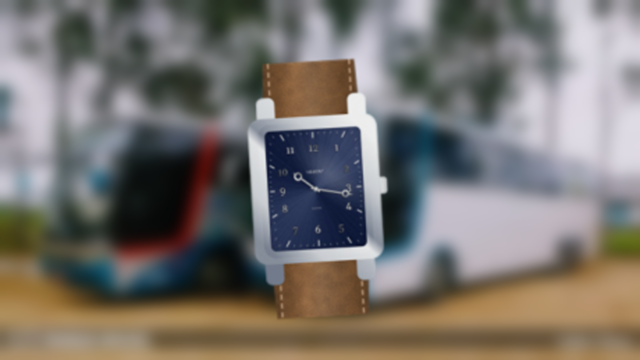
h=10 m=17
